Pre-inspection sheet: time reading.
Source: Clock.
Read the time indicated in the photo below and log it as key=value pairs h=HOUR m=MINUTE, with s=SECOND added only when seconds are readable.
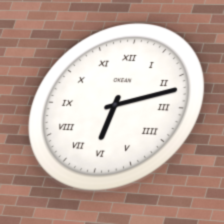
h=6 m=12
